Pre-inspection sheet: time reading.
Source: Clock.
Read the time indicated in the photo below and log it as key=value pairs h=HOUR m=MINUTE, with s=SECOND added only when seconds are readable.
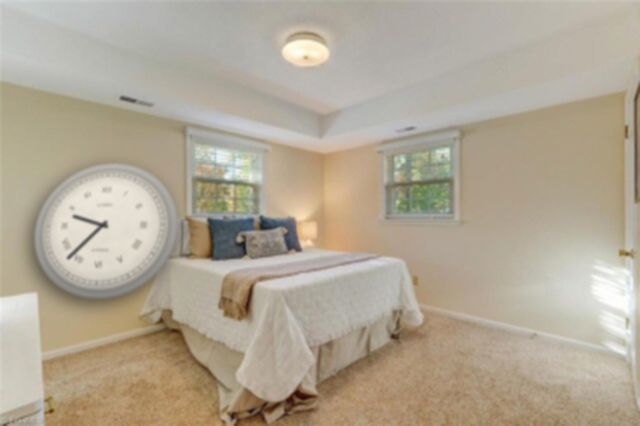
h=9 m=37
